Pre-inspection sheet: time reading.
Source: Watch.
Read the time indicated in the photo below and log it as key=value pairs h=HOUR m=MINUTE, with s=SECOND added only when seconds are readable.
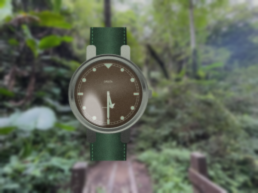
h=5 m=30
